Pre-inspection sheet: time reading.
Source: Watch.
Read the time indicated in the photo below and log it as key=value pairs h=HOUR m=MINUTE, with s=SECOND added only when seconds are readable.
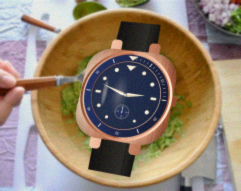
h=2 m=48
